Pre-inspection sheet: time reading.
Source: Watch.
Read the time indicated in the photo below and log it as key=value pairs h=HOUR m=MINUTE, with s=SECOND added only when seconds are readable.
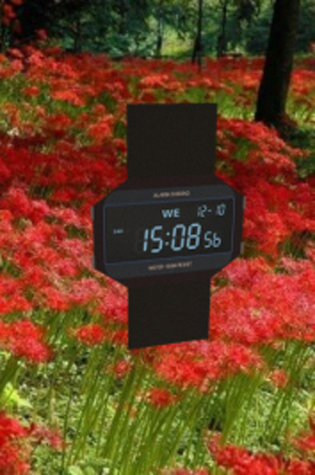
h=15 m=8 s=56
